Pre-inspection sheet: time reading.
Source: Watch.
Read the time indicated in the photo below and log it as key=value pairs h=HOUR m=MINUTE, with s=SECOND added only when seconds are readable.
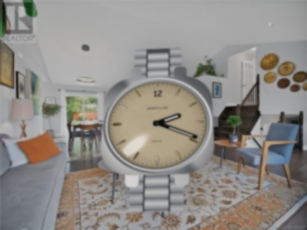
h=2 m=19
